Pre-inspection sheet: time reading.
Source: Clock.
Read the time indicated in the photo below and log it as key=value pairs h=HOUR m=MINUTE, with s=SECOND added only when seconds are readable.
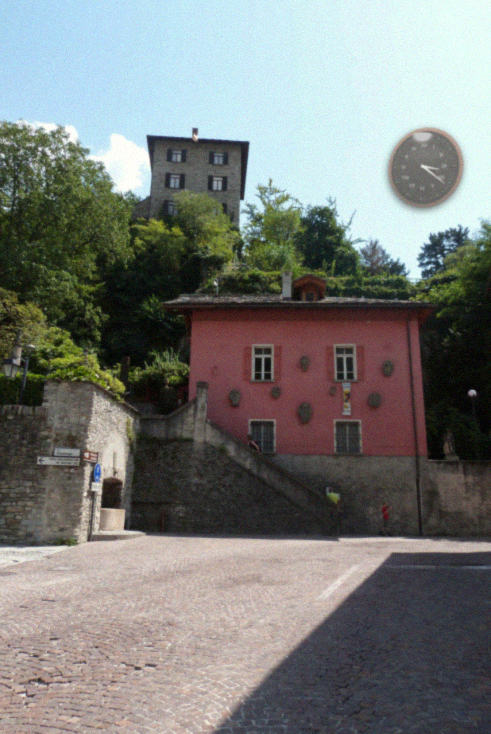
h=3 m=21
